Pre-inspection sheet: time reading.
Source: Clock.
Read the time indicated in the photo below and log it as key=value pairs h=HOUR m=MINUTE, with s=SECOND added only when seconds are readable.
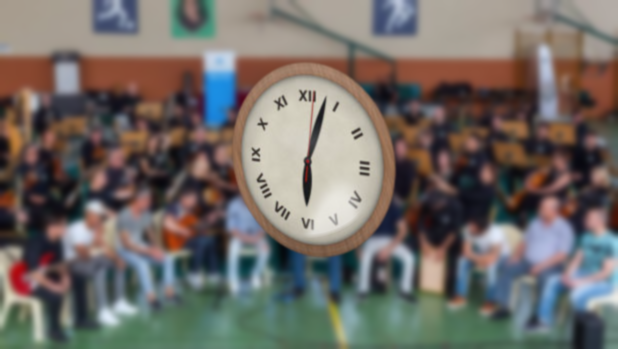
h=6 m=3 s=1
